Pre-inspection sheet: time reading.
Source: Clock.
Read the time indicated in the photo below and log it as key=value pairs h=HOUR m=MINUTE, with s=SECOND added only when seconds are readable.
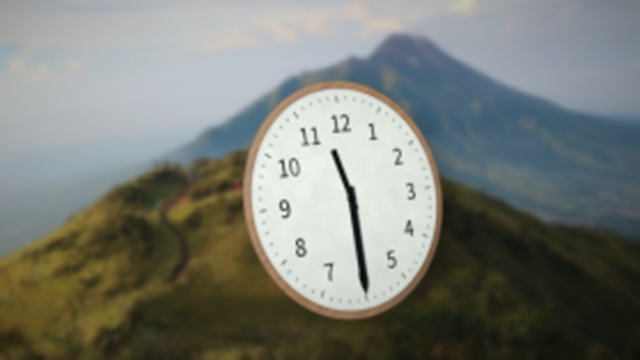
h=11 m=30
